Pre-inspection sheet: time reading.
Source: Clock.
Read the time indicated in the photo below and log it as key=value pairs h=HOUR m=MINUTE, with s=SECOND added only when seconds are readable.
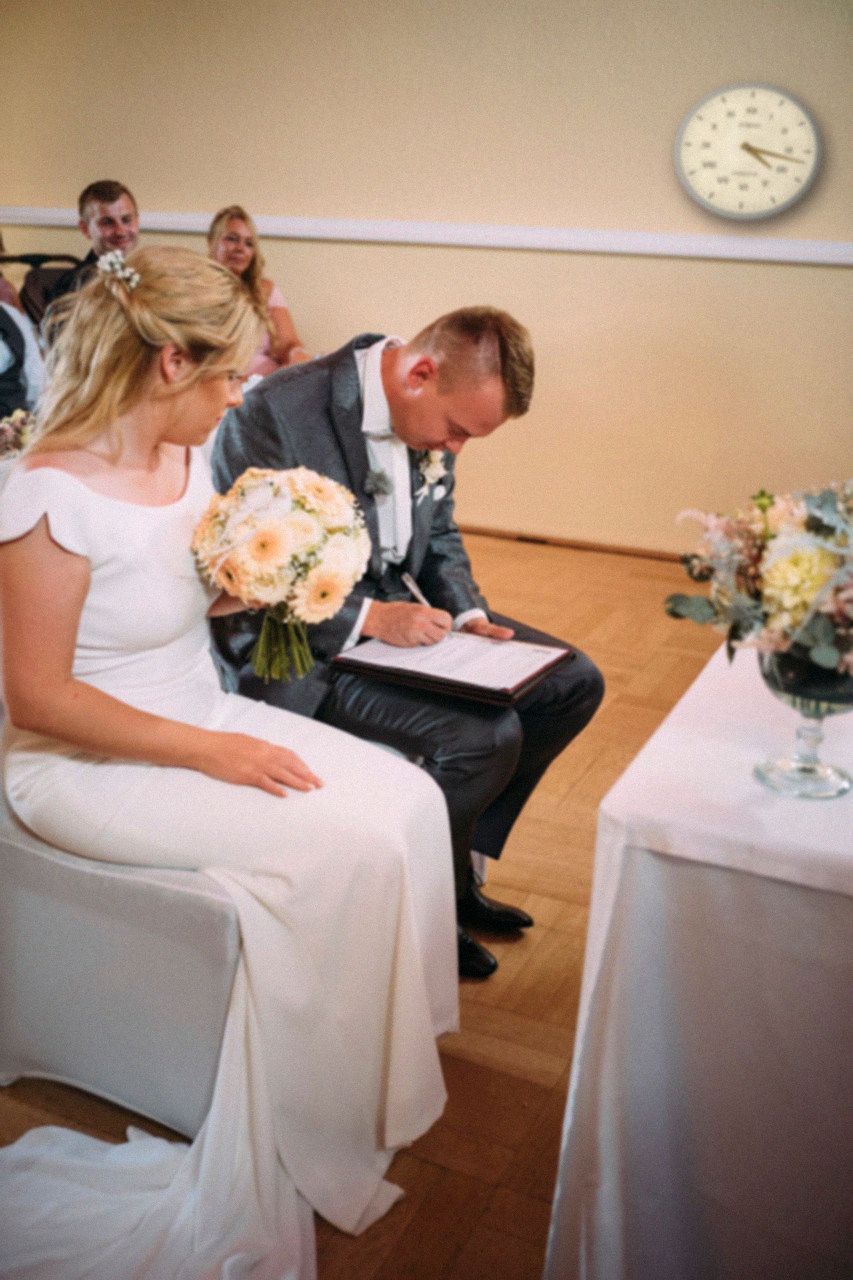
h=4 m=17
